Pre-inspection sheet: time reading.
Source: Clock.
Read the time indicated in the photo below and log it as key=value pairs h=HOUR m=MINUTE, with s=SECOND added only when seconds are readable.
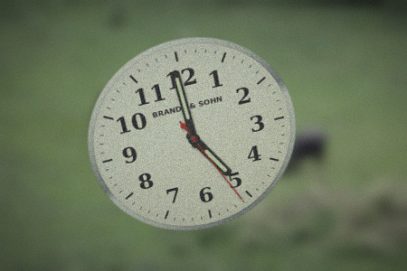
h=4 m=59 s=26
